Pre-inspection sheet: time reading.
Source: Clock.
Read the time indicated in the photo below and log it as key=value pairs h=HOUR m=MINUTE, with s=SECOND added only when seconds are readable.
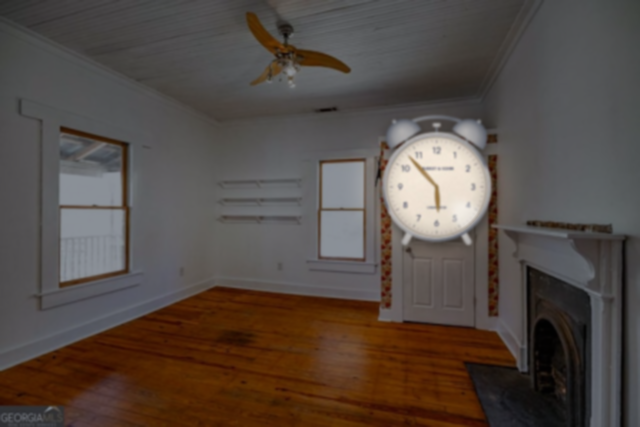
h=5 m=53
